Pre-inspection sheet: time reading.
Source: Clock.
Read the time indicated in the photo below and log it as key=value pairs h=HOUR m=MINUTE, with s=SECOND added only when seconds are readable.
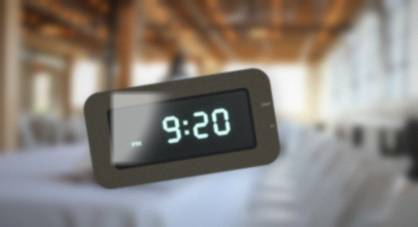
h=9 m=20
